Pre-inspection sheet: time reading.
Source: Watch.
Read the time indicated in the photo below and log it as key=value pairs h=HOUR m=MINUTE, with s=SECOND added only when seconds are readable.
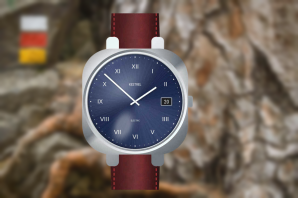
h=1 m=52
